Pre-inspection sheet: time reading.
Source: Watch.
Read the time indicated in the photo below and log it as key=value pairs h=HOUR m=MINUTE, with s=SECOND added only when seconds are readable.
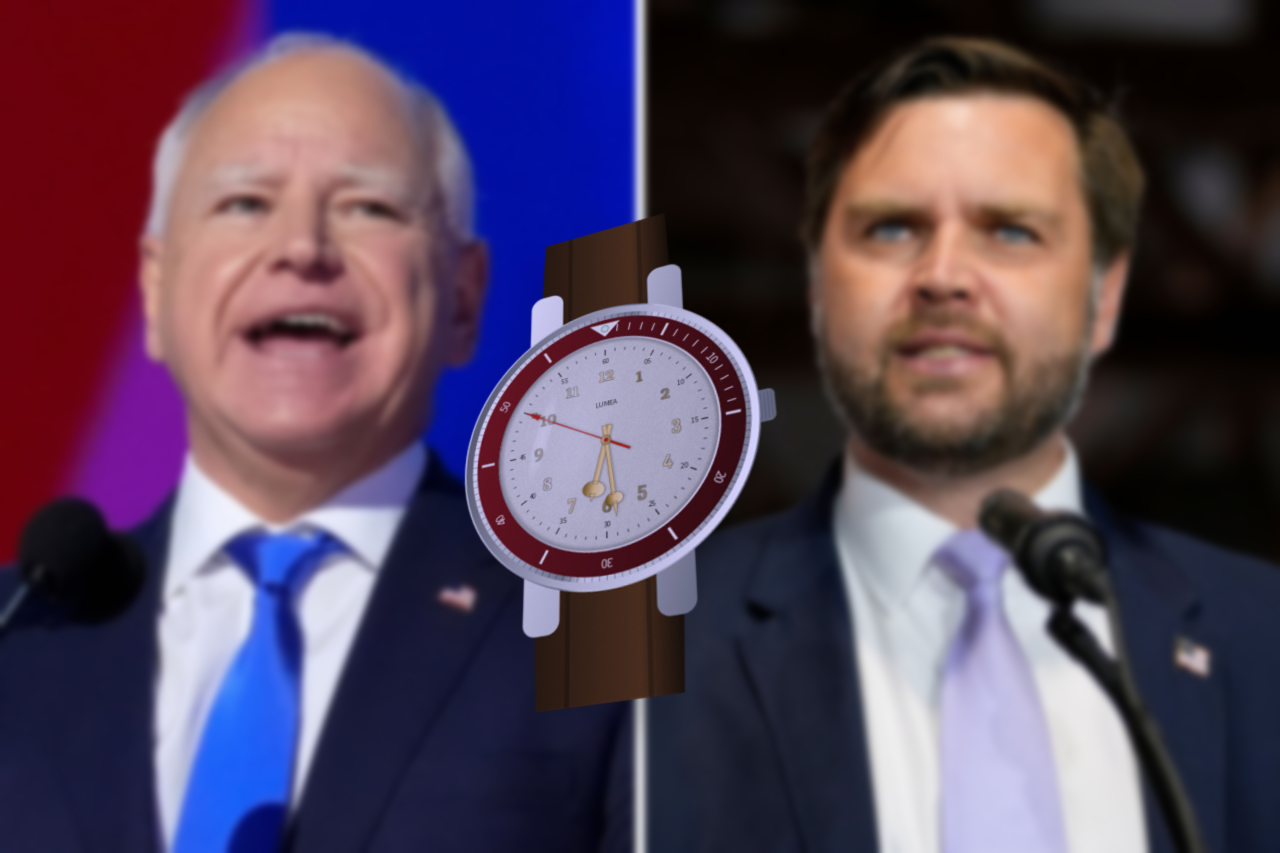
h=6 m=28 s=50
